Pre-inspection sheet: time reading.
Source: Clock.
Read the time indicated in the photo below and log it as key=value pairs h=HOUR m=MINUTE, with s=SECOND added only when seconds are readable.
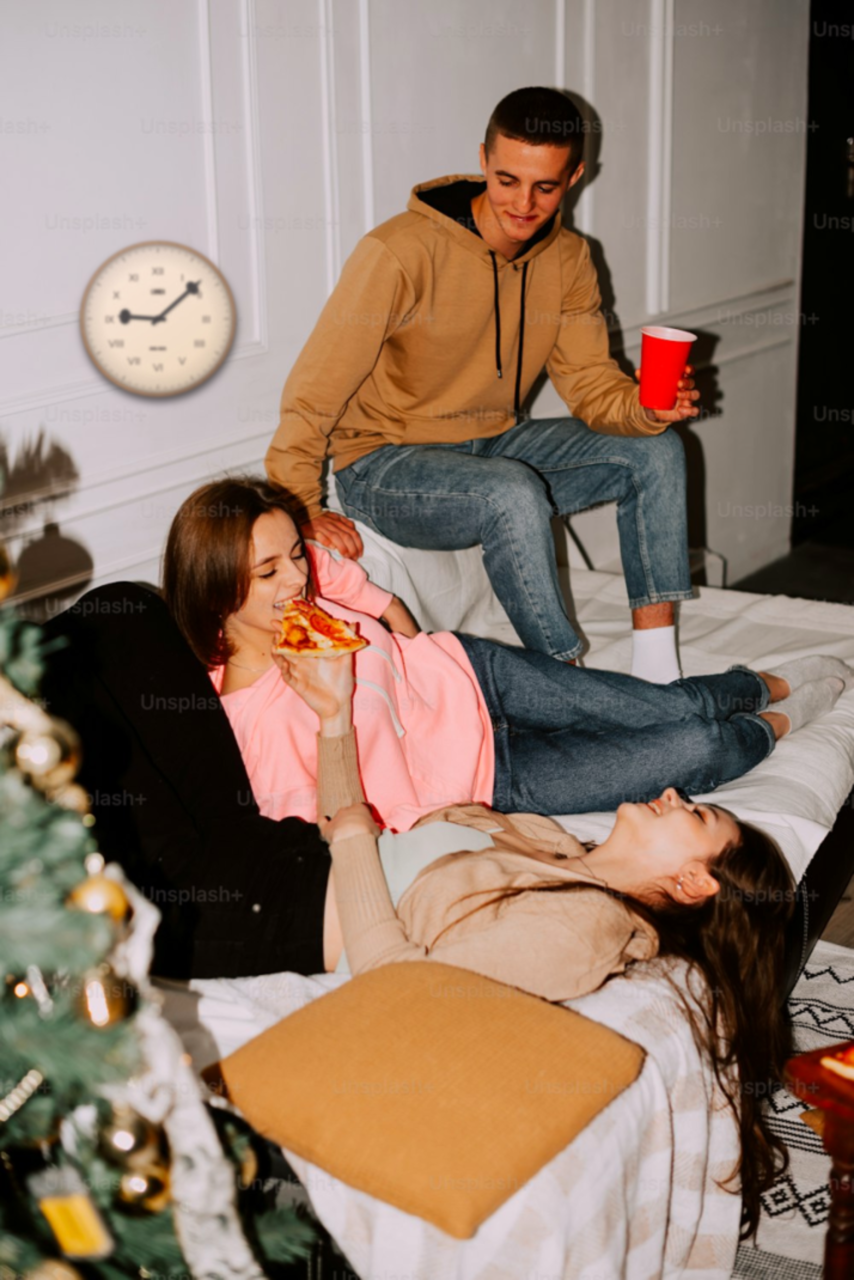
h=9 m=8
